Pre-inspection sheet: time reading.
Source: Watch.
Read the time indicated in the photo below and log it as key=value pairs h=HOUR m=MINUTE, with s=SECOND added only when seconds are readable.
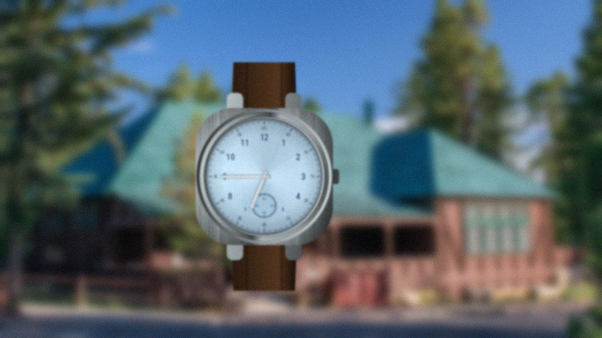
h=6 m=45
